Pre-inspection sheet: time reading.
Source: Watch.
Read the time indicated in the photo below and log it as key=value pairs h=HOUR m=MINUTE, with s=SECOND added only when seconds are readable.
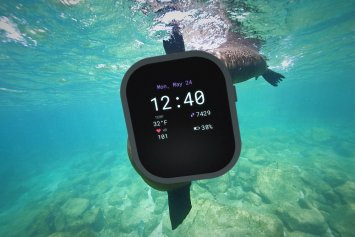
h=12 m=40
